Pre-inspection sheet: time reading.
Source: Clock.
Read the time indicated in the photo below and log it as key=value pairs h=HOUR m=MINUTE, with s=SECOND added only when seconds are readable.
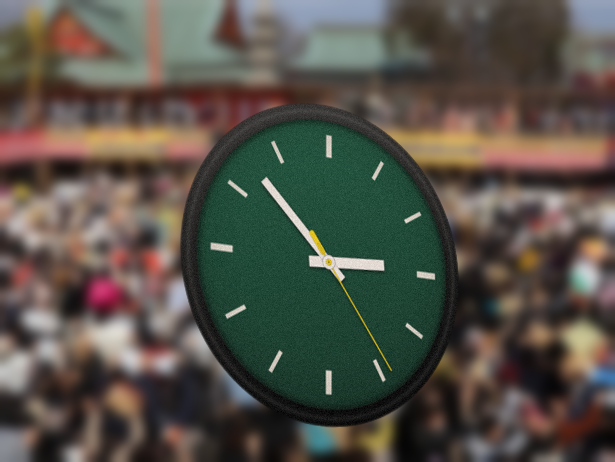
h=2 m=52 s=24
